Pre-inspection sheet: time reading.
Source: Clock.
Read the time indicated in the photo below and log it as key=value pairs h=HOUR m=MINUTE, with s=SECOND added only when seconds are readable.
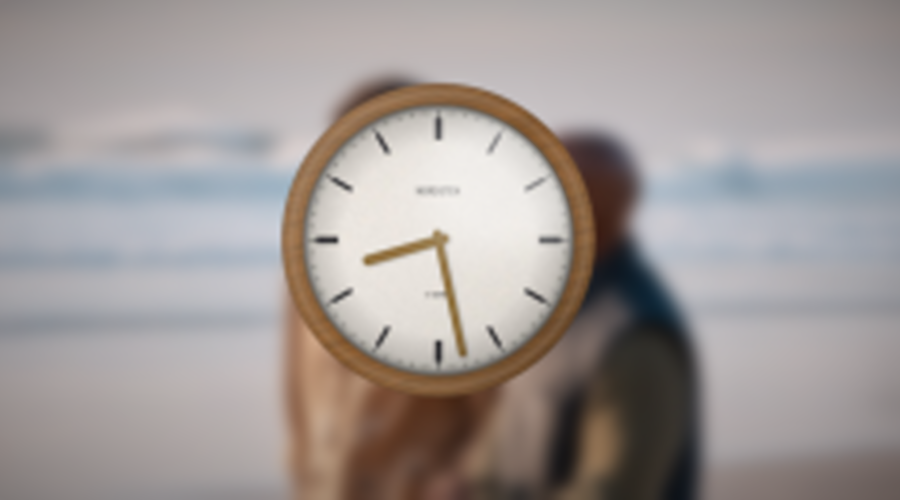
h=8 m=28
